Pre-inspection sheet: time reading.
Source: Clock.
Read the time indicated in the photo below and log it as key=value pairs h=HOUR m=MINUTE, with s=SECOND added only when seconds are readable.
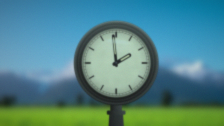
h=1 m=59
